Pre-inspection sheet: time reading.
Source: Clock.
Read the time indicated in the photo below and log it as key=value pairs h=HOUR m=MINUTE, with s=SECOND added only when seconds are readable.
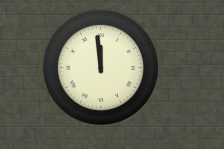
h=11 m=59
